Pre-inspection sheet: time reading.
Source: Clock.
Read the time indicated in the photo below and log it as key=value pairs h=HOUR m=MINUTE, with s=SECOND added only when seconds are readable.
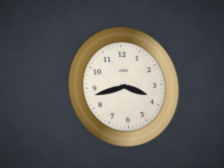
h=3 m=43
